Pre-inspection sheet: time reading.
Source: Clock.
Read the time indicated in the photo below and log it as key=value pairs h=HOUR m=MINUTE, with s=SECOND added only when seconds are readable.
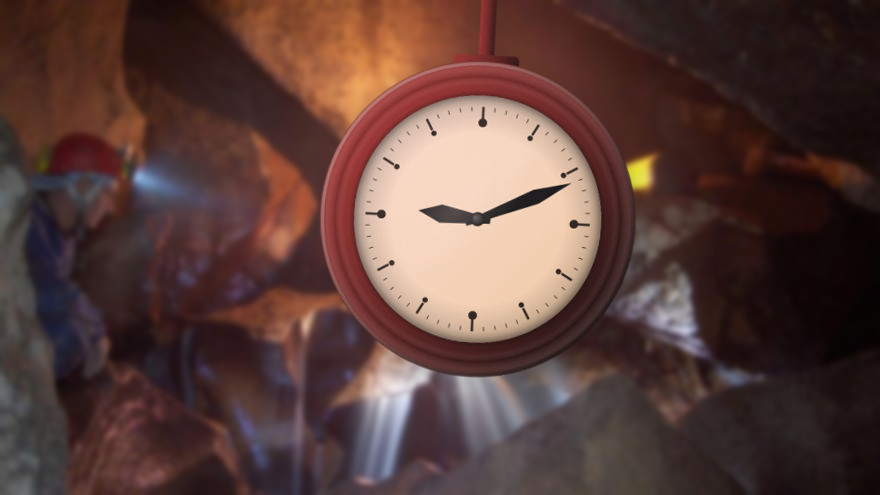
h=9 m=11
